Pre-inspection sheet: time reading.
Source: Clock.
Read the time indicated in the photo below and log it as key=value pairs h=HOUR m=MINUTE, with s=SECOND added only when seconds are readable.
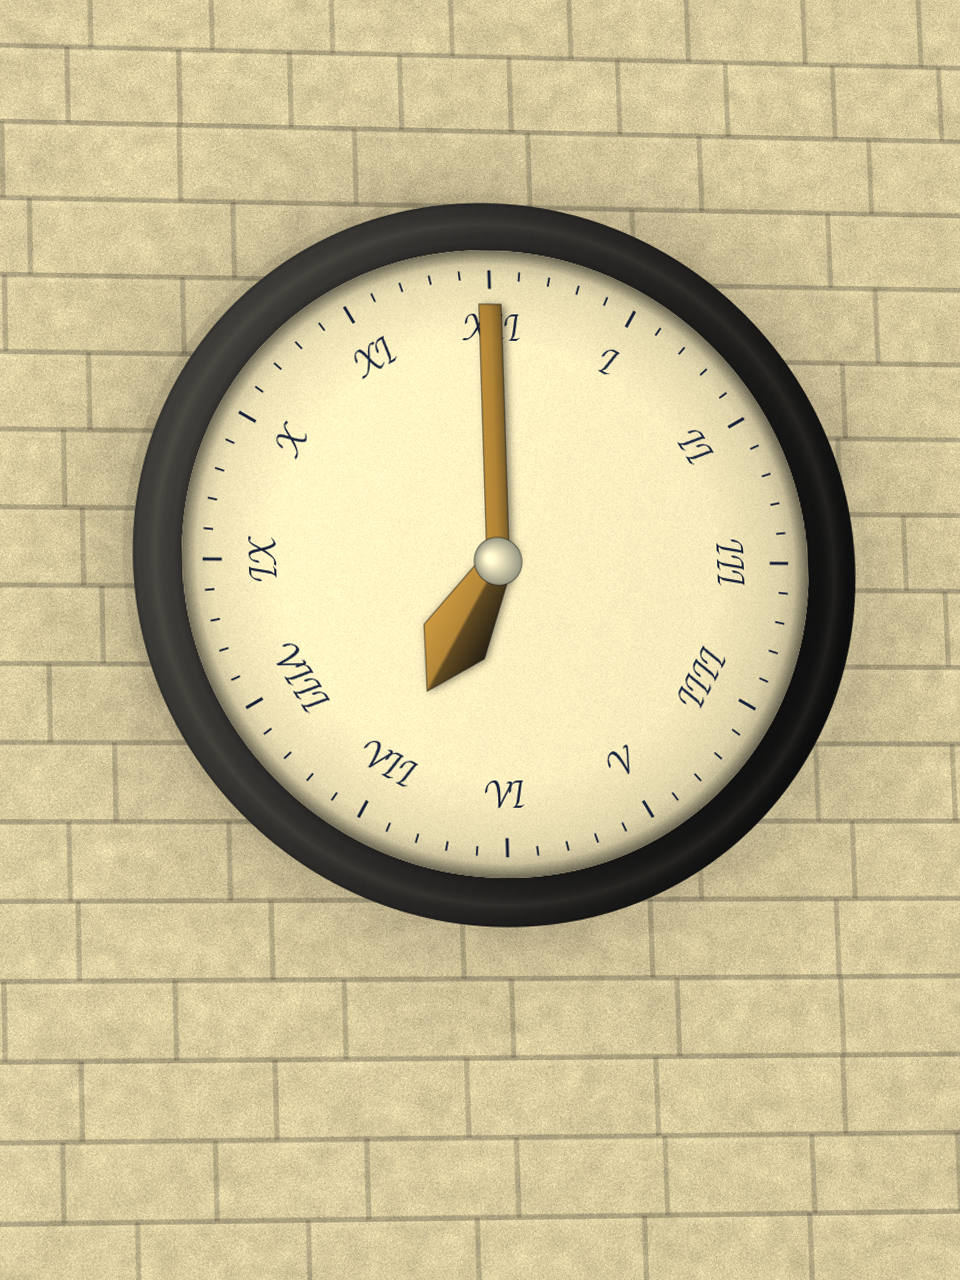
h=7 m=0
